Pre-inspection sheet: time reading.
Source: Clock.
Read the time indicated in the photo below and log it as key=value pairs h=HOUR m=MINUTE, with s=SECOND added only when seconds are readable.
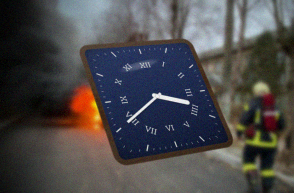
h=3 m=40
